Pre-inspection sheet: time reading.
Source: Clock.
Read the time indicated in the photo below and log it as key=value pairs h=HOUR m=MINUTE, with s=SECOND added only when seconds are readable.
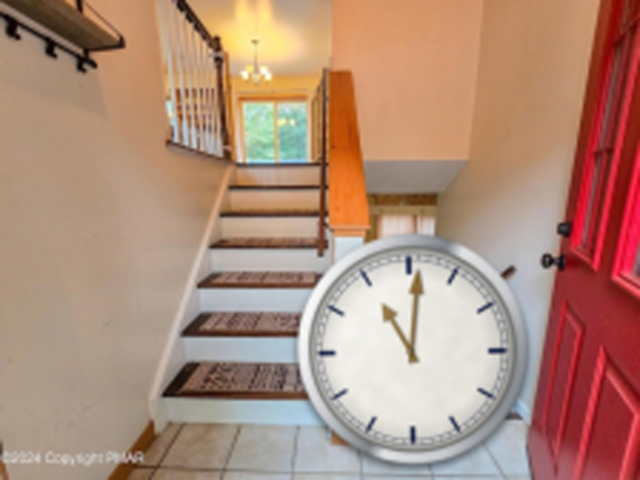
h=11 m=1
